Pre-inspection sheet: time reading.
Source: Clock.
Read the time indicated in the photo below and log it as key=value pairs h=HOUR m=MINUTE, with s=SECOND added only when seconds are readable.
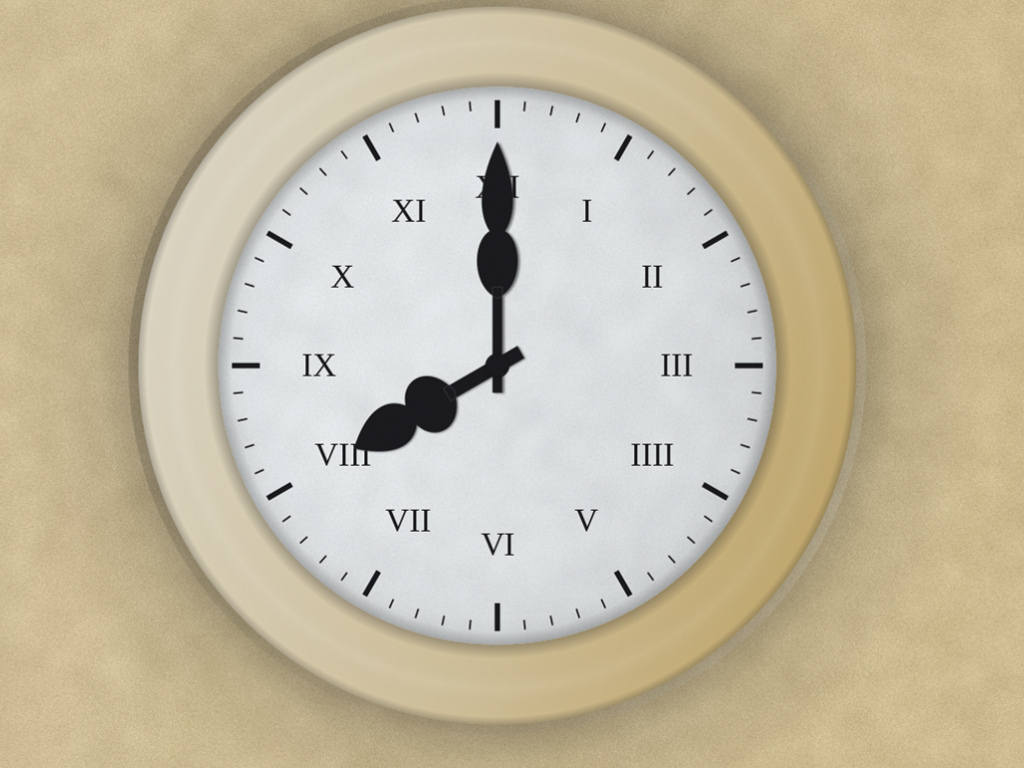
h=8 m=0
